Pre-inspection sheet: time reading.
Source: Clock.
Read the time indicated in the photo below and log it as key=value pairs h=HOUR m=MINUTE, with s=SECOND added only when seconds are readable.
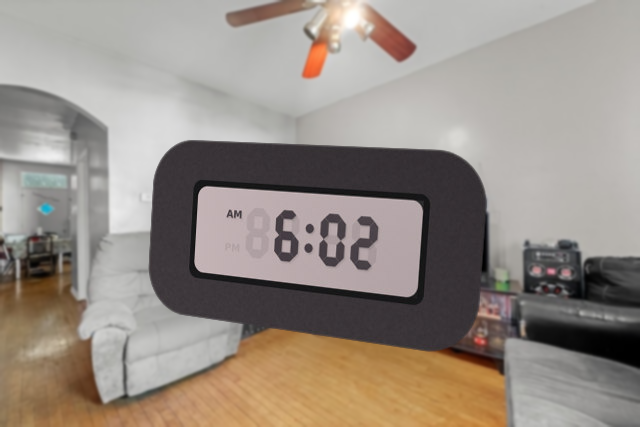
h=6 m=2
